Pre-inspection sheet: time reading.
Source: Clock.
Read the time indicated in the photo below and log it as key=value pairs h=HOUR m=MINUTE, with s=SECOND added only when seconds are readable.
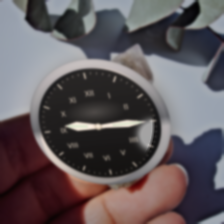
h=9 m=15
